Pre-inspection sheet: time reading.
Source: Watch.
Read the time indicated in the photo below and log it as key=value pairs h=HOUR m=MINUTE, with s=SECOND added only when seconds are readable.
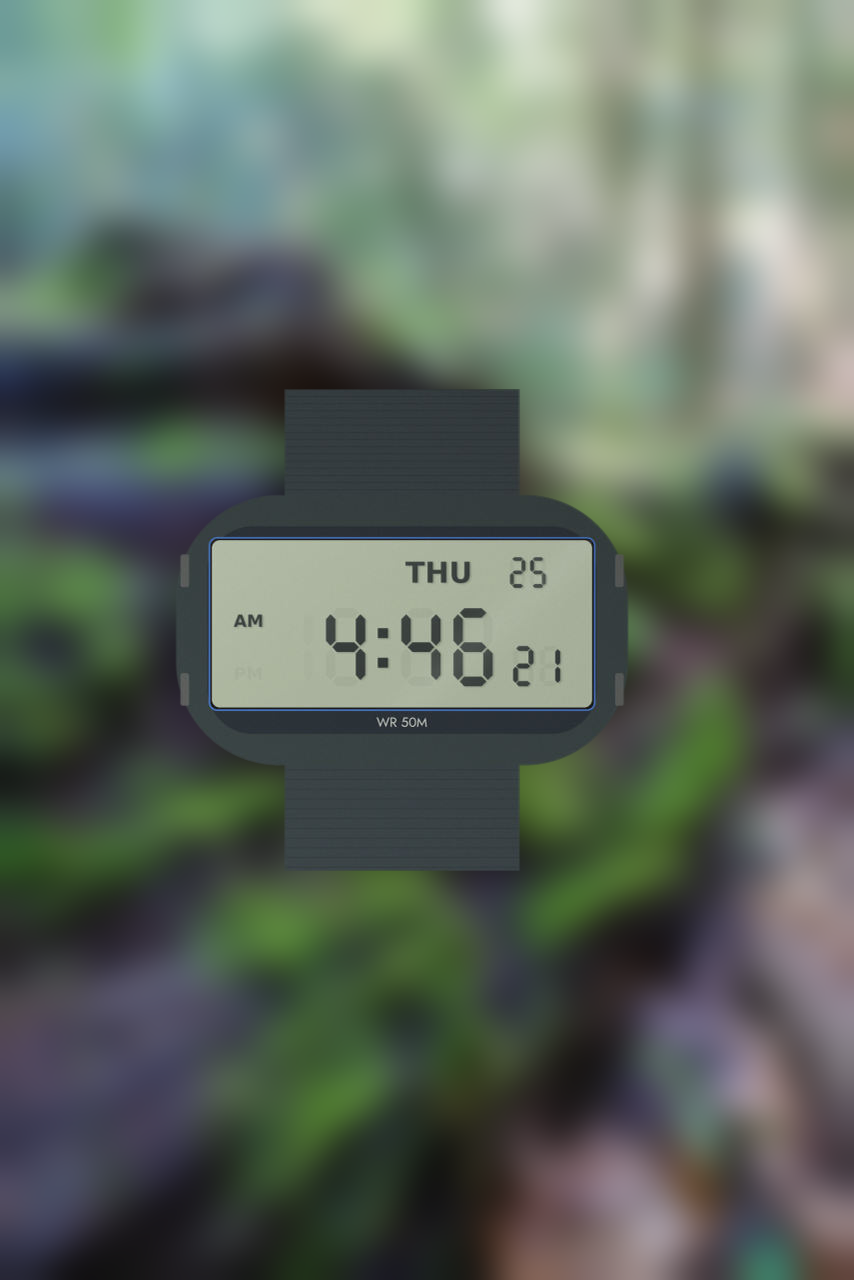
h=4 m=46 s=21
